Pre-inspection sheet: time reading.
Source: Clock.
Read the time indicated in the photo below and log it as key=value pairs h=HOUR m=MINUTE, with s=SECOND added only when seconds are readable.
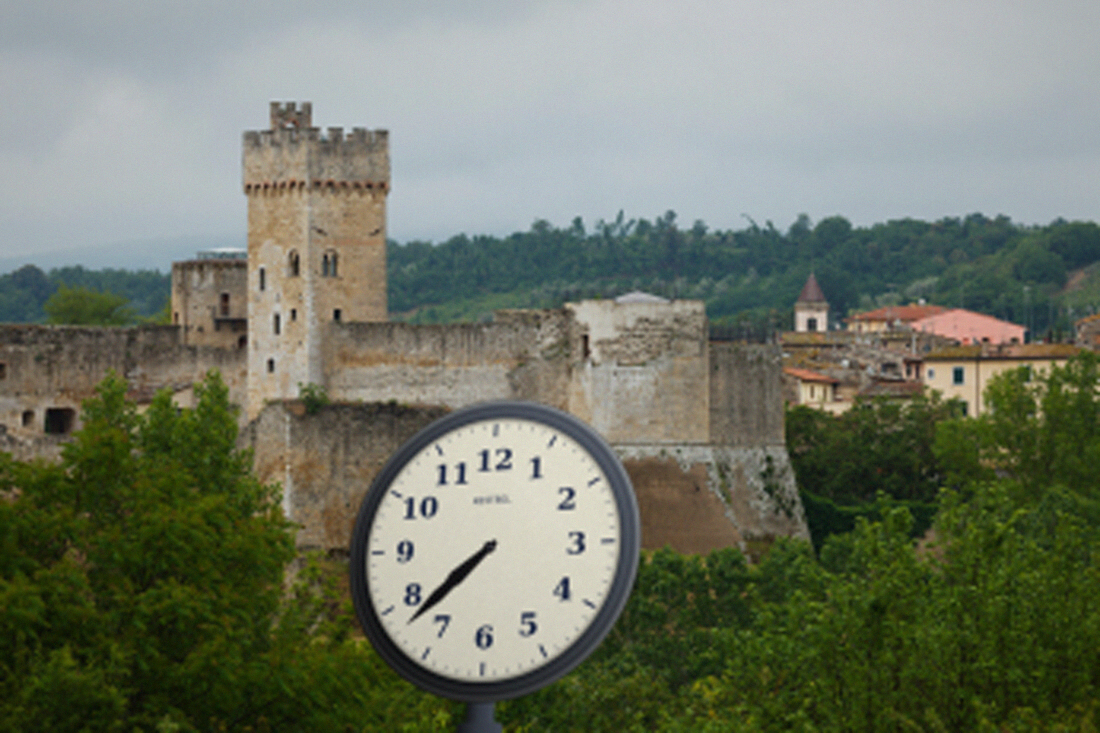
h=7 m=38
